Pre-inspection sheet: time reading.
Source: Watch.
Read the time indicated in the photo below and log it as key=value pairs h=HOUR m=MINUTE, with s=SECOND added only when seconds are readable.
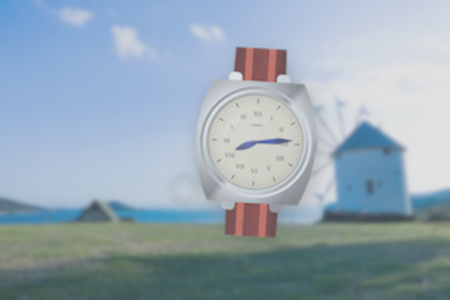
h=8 m=14
